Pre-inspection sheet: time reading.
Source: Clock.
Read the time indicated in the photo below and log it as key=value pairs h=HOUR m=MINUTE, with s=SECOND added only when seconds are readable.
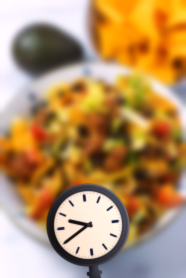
h=9 m=40
